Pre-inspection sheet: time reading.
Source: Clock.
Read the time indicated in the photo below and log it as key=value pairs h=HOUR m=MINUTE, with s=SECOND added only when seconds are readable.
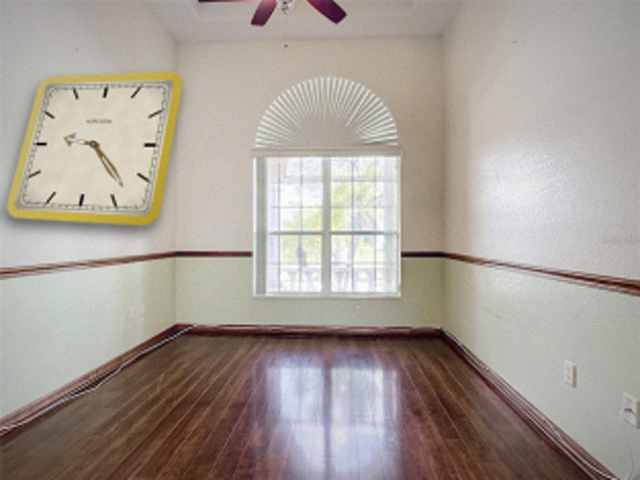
h=9 m=23
